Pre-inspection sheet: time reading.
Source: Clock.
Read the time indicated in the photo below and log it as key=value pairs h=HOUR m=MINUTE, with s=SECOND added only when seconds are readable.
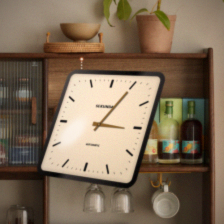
h=3 m=5
